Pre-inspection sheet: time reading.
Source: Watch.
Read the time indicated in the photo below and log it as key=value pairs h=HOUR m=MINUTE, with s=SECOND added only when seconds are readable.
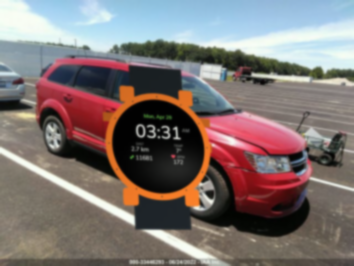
h=3 m=31
